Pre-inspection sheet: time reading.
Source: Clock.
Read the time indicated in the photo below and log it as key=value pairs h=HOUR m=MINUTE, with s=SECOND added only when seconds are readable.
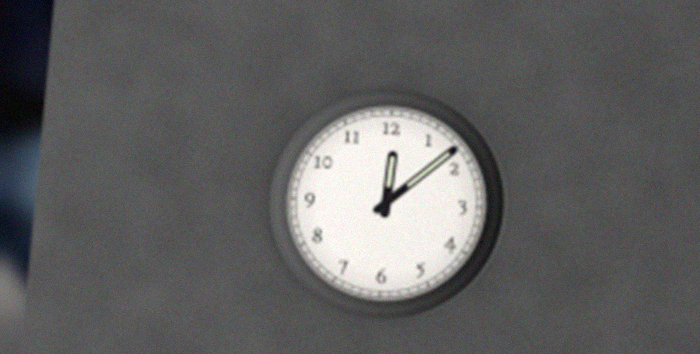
h=12 m=8
